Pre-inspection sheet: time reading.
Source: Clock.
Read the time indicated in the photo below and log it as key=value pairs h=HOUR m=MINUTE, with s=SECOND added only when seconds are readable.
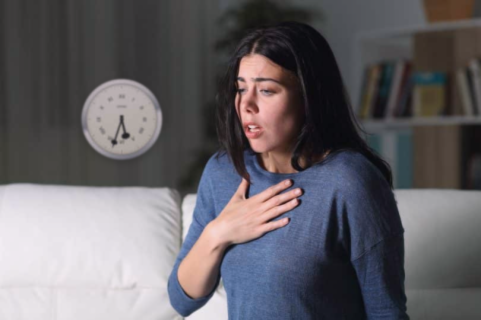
h=5 m=33
